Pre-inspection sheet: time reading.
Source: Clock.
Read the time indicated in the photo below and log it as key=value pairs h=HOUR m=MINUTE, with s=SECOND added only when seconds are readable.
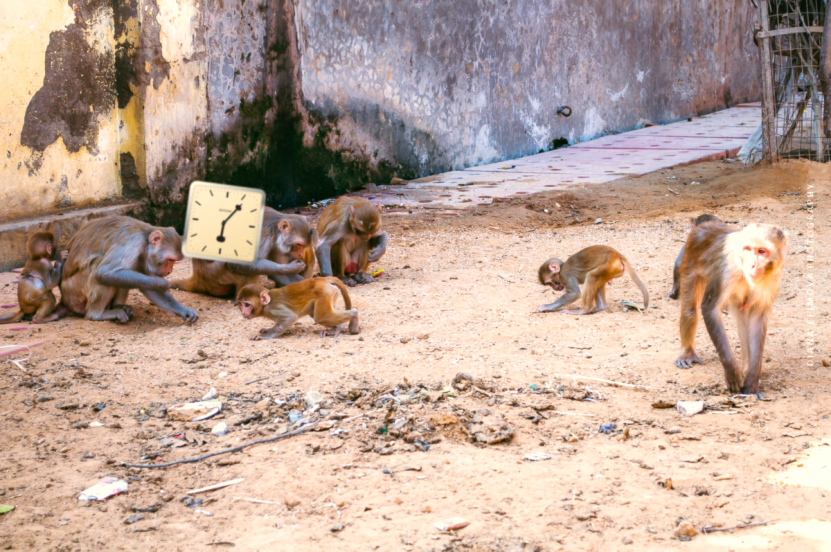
h=6 m=6
